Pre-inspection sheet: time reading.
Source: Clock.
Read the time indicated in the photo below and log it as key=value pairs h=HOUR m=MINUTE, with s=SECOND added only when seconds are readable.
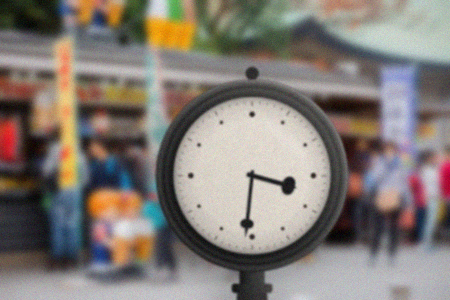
h=3 m=31
